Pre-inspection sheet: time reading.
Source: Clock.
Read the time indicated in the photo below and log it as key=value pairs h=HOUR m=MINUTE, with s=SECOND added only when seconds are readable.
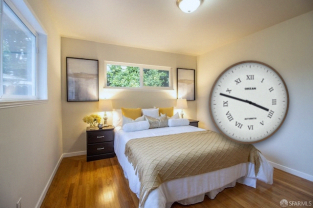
h=3 m=48
